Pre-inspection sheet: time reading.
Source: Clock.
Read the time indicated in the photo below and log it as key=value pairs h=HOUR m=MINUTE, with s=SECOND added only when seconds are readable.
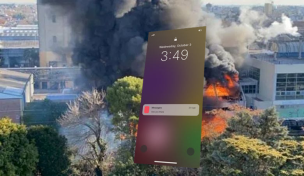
h=3 m=49
